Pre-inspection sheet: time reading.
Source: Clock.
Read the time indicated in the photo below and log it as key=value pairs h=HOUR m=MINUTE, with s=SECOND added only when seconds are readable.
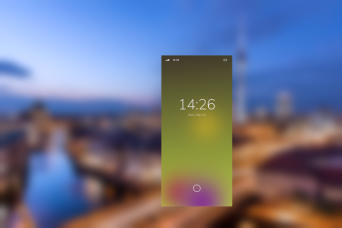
h=14 m=26
